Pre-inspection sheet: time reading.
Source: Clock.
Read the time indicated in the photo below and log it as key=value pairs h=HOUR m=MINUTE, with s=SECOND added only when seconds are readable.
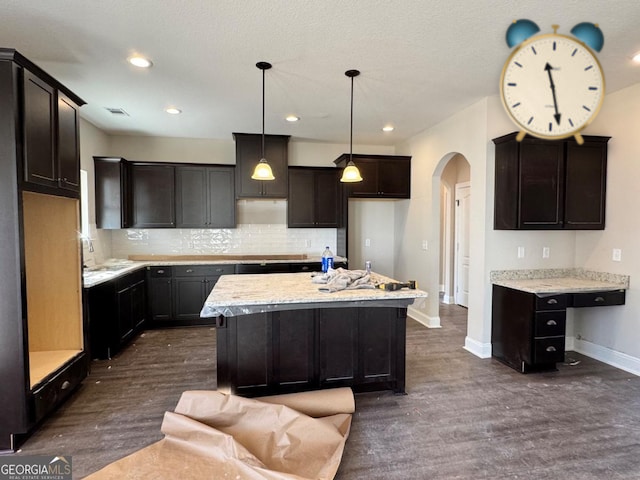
h=11 m=28
